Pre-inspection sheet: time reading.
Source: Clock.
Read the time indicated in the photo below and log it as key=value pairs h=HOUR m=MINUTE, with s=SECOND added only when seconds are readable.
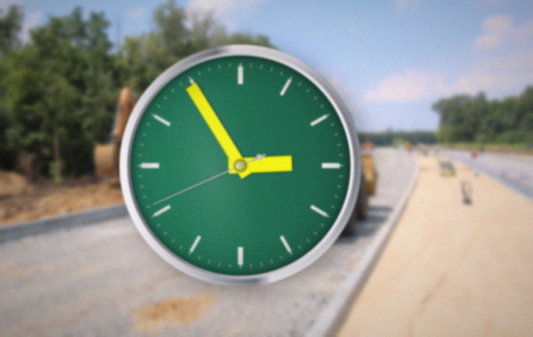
h=2 m=54 s=41
